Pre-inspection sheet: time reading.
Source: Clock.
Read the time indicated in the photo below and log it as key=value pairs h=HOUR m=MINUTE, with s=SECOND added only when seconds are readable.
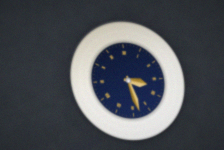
h=3 m=28
